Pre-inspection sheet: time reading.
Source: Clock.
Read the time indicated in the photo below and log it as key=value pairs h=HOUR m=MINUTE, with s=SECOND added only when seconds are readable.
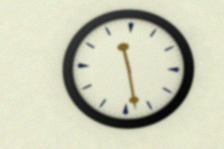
h=11 m=28
